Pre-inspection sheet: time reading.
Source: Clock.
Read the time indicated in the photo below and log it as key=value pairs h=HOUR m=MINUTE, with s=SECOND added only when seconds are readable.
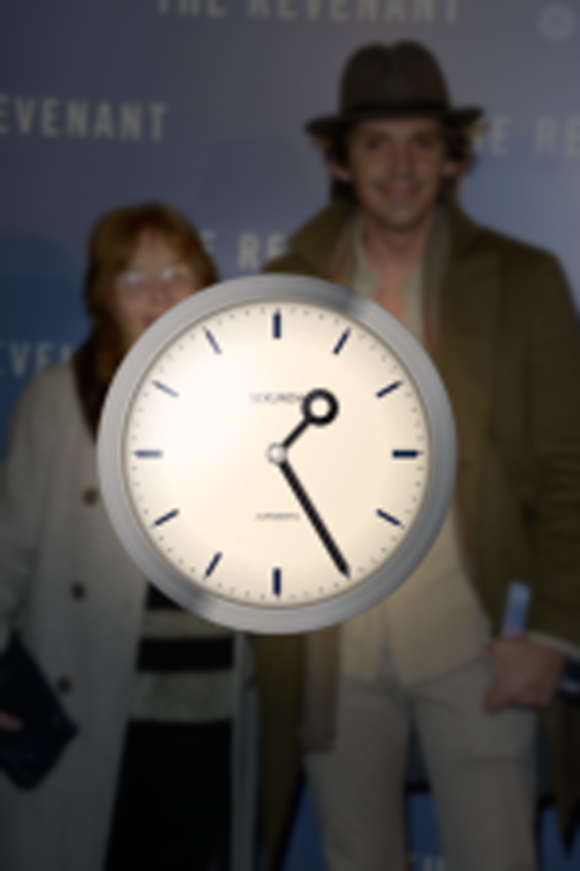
h=1 m=25
